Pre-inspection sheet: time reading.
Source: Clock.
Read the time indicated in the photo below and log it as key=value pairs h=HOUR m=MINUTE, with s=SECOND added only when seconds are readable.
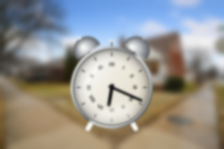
h=6 m=19
